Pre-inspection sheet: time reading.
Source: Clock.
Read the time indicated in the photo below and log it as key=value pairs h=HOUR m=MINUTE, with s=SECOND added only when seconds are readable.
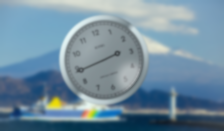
h=2 m=44
